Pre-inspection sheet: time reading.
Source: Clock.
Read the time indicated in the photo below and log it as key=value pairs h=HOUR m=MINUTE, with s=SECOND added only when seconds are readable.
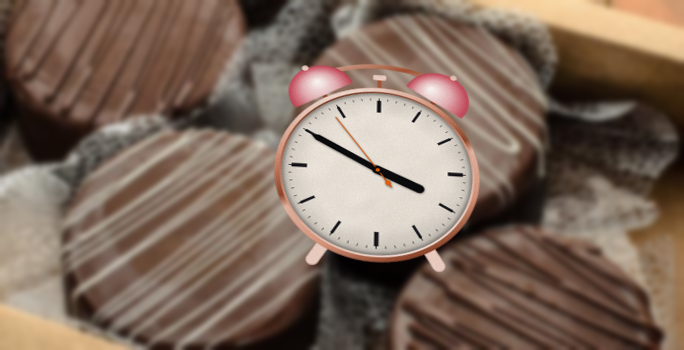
h=3 m=49 s=54
